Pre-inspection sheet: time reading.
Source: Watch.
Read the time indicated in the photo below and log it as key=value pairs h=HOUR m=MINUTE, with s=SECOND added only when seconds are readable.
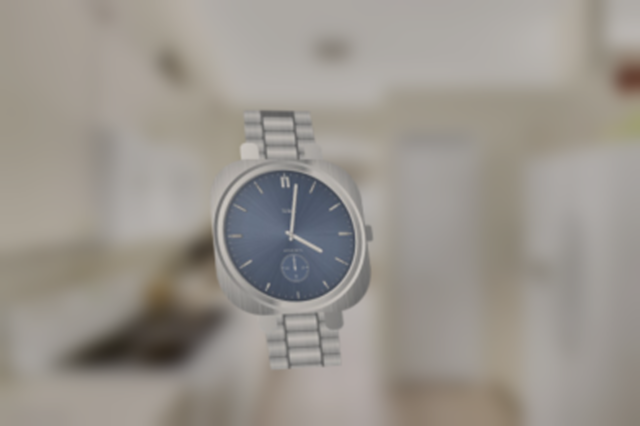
h=4 m=2
